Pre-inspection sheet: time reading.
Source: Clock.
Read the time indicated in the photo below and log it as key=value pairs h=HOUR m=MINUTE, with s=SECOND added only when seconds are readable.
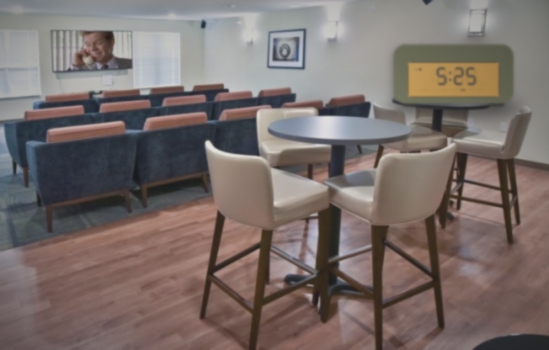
h=5 m=25
